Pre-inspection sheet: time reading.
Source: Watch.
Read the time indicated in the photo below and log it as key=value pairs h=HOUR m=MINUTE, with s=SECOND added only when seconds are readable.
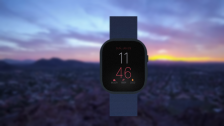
h=11 m=46
